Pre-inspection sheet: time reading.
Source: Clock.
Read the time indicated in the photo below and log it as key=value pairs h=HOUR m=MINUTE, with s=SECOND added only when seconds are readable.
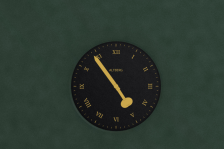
h=4 m=54
